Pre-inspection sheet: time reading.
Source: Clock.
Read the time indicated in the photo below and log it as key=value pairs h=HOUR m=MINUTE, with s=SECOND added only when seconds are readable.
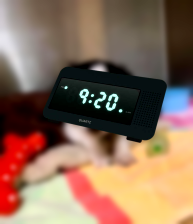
h=9 m=20
